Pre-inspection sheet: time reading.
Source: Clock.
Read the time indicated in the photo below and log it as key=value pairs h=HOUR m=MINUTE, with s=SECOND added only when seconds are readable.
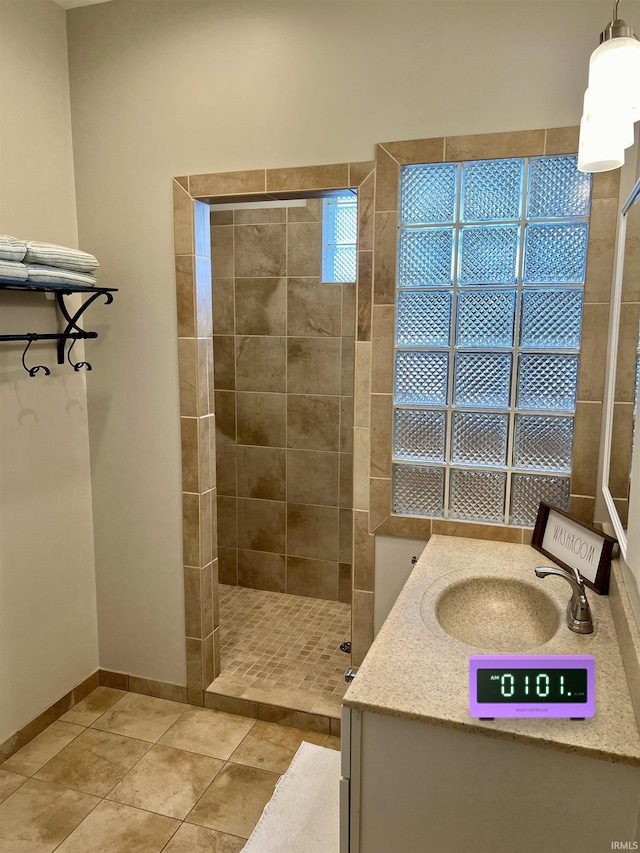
h=1 m=1
